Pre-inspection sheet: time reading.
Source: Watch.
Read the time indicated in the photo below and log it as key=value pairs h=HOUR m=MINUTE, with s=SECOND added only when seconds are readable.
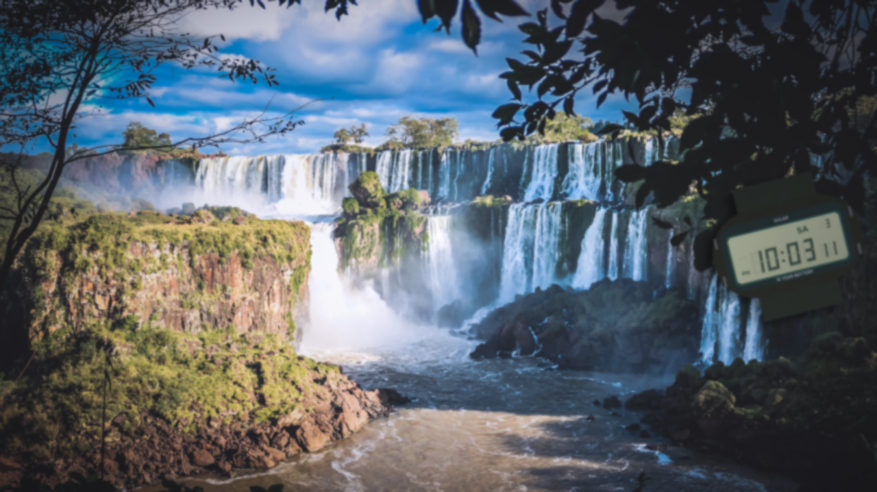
h=10 m=3 s=11
